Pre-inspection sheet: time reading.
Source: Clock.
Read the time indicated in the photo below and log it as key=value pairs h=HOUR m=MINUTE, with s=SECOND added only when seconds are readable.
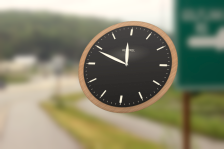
h=11 m=49
